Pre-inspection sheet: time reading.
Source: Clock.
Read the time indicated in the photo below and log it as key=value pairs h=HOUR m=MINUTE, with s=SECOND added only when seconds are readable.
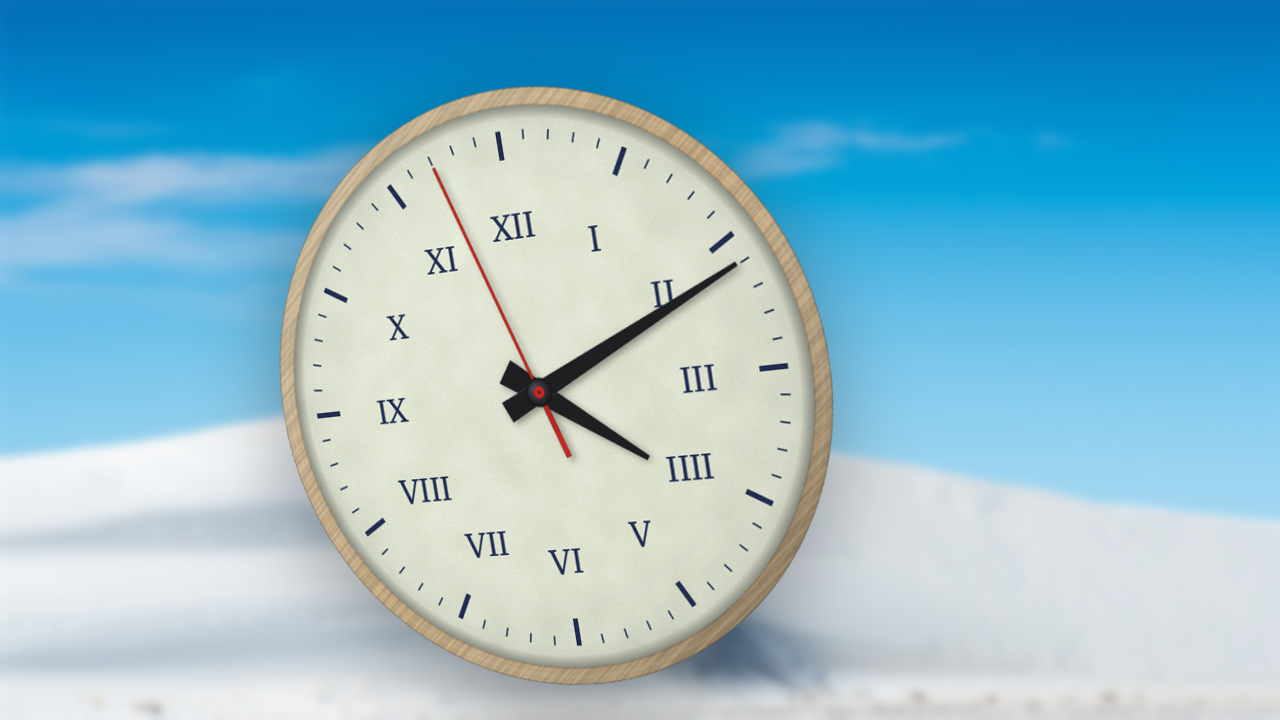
h=4 m=10 s=57
